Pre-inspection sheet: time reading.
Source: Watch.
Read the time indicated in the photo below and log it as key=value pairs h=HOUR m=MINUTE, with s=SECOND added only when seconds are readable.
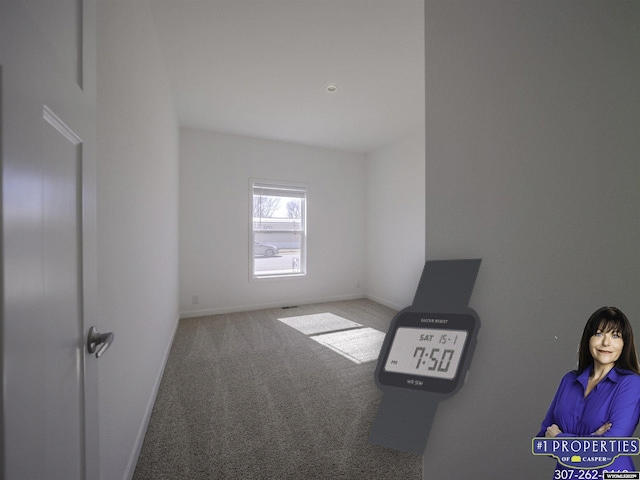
h=7 m=50
